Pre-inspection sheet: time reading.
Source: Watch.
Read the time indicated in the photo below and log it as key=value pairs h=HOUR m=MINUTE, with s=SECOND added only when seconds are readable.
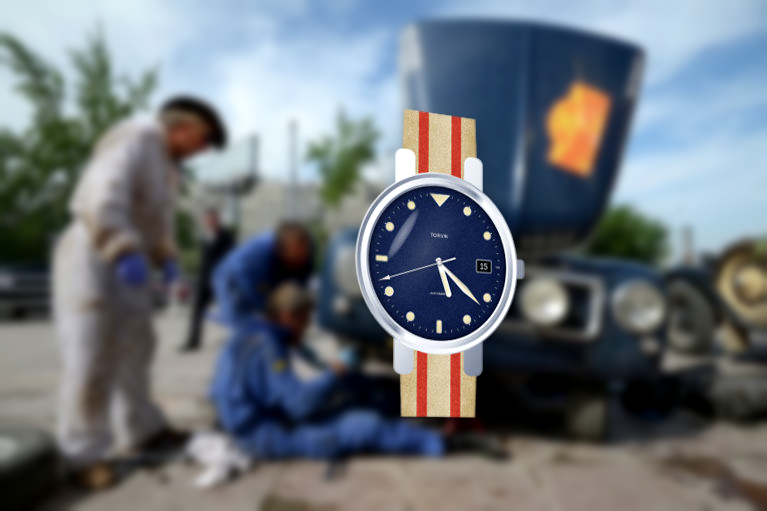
h=5 m=21 s=42
